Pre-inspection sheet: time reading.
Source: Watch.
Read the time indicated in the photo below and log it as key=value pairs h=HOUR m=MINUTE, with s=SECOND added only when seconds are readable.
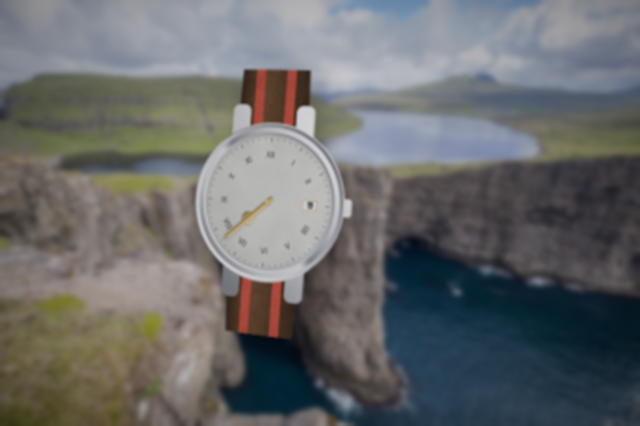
h=7 m=38
